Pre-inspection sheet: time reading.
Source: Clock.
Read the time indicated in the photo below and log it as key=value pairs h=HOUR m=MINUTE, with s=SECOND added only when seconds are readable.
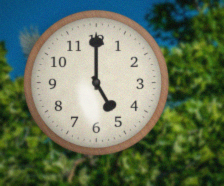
h=5 m=0
